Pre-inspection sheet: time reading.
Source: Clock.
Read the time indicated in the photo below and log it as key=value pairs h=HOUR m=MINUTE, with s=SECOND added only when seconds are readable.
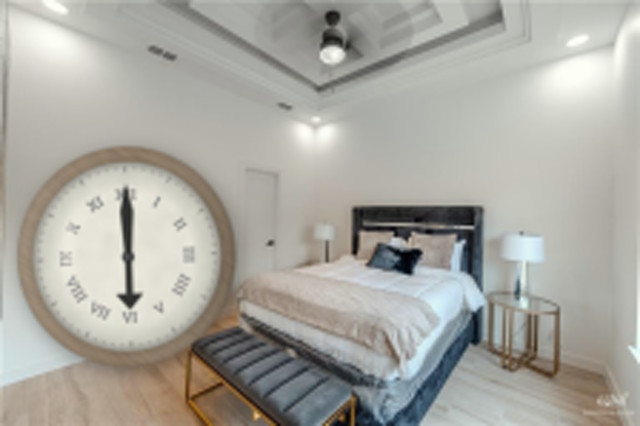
h=6 m=0
